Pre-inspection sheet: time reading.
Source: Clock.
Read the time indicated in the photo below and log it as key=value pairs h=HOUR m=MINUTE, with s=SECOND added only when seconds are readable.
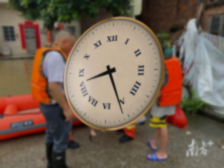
h=8 m=26
